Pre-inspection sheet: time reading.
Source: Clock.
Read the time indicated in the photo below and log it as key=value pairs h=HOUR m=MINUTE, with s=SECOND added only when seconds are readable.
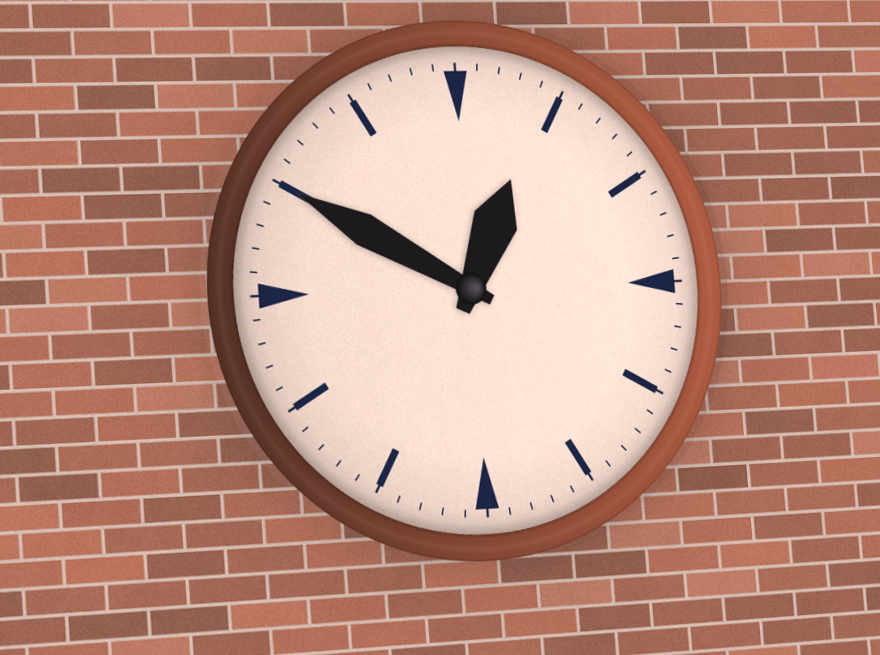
h=12 m=50
